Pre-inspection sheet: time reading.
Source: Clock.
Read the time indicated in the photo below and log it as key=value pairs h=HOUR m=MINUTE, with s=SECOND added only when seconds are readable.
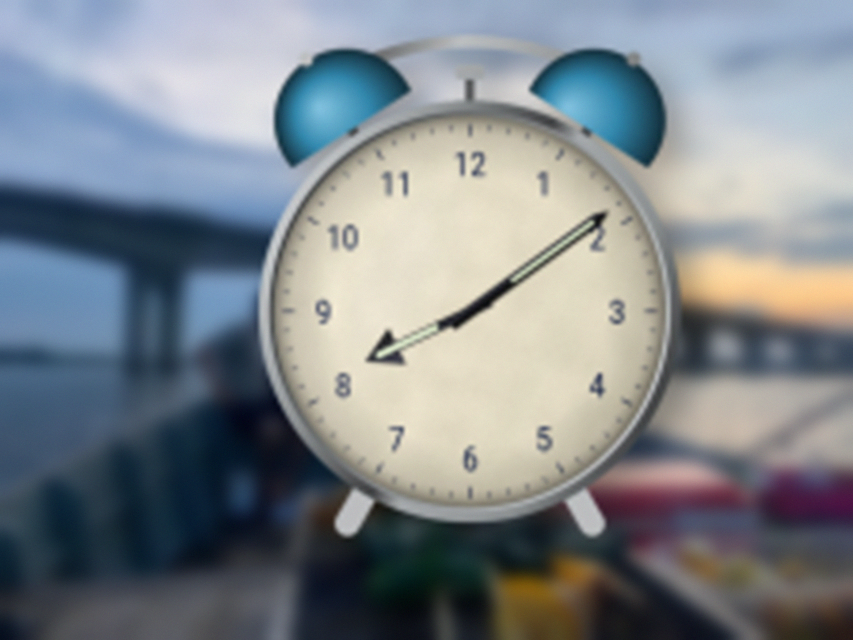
h=8 m=9
